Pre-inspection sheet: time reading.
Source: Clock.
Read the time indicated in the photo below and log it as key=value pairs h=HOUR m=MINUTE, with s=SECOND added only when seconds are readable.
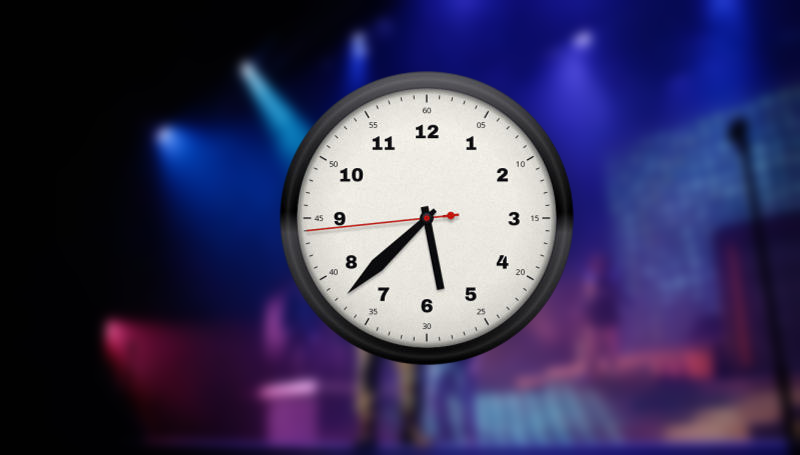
h=5 m=37 s=44
